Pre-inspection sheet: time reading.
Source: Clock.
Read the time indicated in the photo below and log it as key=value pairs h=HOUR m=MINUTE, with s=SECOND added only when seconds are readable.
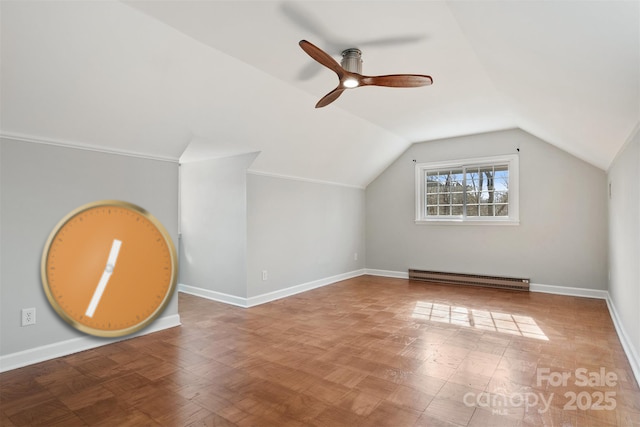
h=12 m=34
